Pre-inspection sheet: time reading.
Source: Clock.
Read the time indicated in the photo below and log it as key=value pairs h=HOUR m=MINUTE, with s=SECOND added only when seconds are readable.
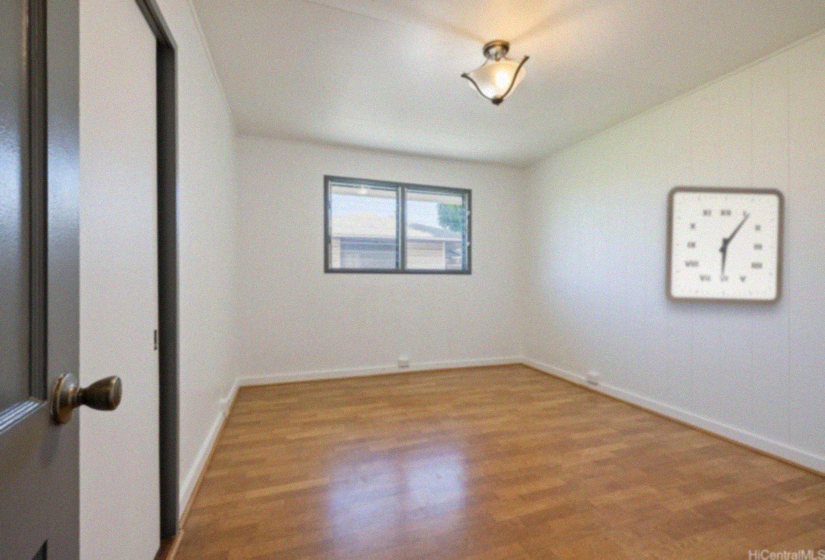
h=6 m=6
